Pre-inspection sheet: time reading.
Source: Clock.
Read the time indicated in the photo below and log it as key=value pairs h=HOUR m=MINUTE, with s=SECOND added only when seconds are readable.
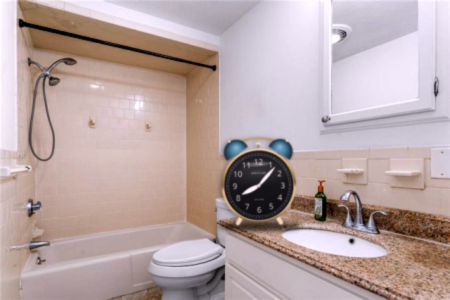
h=8 m=7
